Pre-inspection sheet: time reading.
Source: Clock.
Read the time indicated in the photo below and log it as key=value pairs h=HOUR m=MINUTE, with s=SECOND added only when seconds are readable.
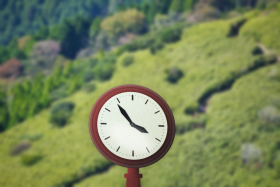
h=3 m=54
